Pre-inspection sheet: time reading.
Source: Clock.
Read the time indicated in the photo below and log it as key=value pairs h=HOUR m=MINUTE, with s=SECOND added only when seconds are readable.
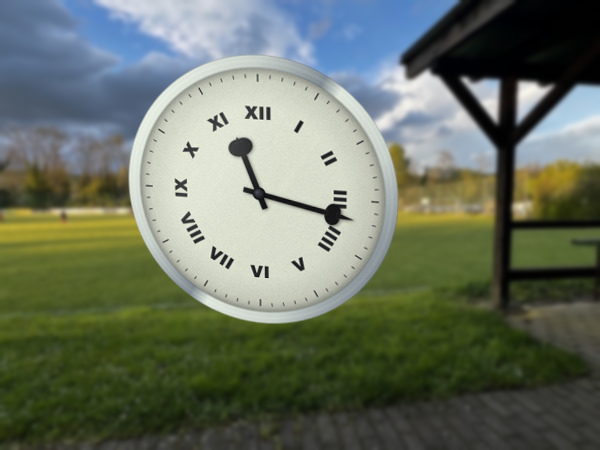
h=11 m=17
